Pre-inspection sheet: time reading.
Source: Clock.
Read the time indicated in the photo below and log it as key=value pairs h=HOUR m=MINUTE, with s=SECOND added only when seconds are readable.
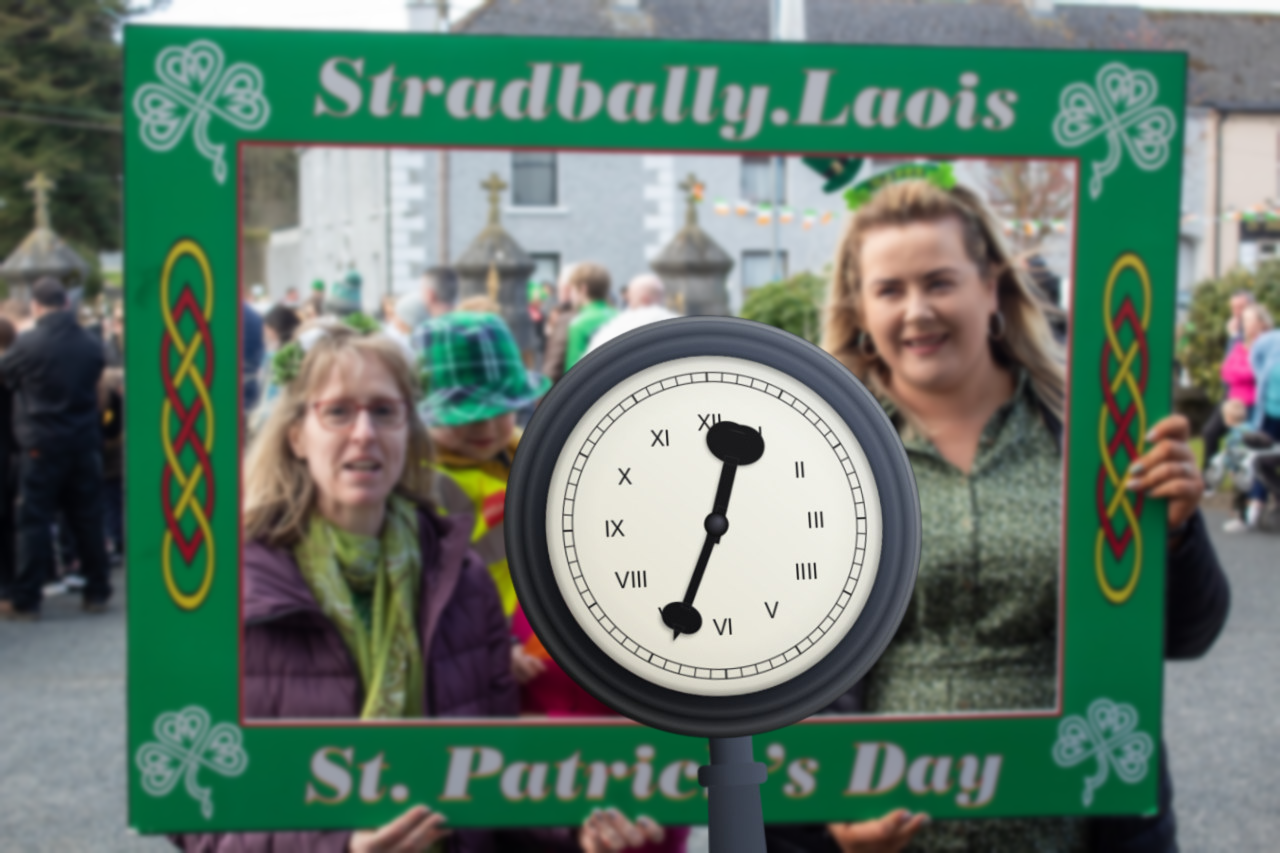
h=12 m=34
